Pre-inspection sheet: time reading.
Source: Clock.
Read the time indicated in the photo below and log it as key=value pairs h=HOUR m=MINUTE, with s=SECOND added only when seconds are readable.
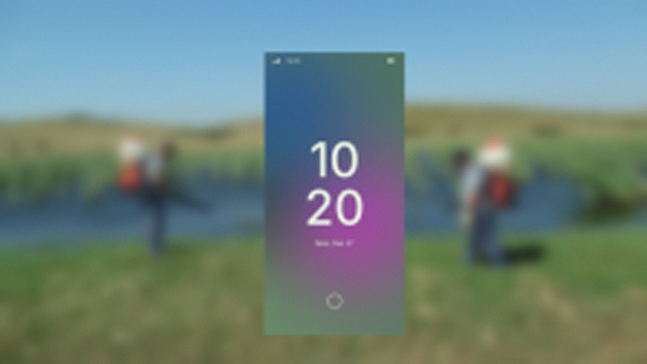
h=10 m=20
